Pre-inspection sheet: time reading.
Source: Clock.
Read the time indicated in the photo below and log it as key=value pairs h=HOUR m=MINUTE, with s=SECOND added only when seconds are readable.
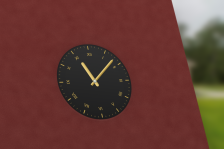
h=11 m=8
